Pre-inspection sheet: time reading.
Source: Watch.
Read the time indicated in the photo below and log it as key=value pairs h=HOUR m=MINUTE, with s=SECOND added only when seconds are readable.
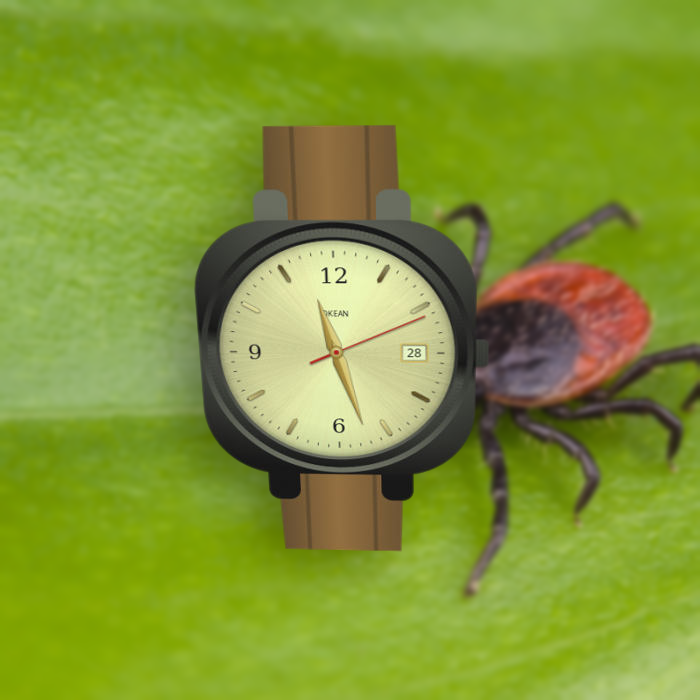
h=11 m=27 s=11
